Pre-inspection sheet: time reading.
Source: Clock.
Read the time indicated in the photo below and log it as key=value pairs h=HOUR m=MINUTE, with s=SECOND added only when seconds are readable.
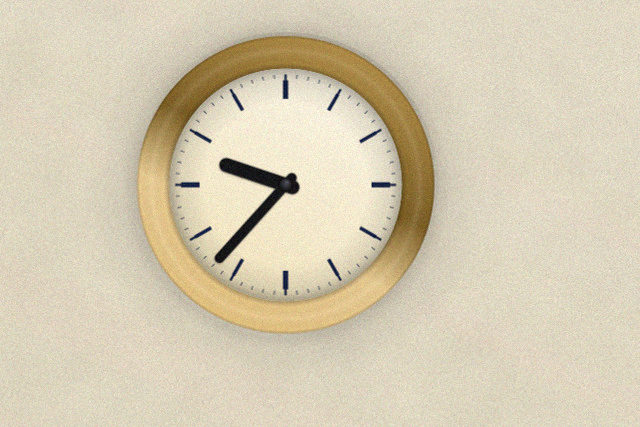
h=9 m=37
